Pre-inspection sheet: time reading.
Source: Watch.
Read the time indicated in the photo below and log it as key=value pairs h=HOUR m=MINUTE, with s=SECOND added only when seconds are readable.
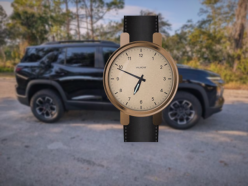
h=6 m=49
